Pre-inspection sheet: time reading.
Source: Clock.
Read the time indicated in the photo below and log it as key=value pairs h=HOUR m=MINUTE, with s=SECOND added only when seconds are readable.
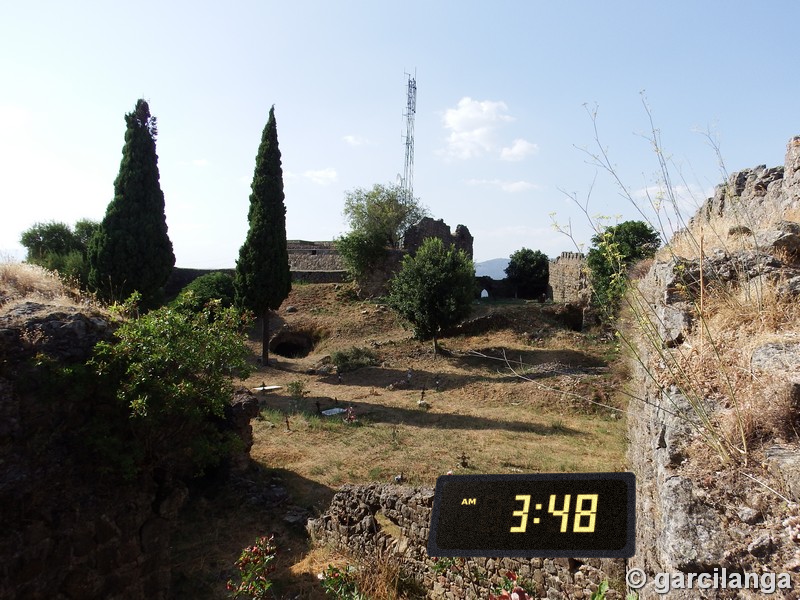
h=3 m=48
